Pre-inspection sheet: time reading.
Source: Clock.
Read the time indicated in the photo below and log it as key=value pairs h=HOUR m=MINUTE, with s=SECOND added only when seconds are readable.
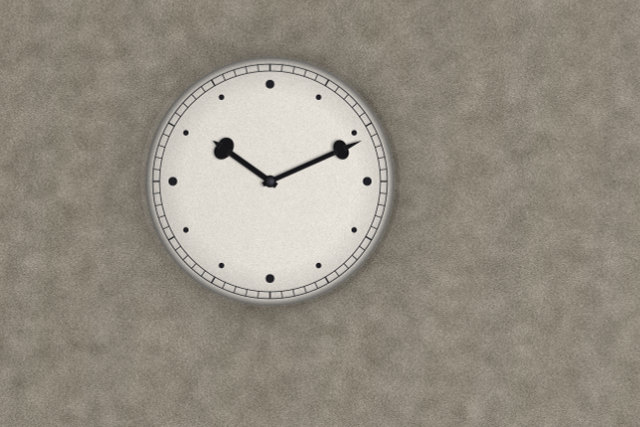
h=10 m=11
